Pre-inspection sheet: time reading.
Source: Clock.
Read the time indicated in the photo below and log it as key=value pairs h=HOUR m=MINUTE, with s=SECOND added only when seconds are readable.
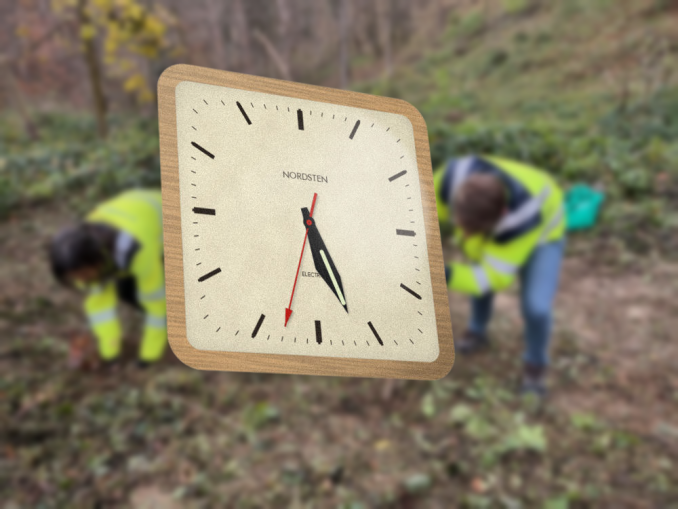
h=5 m=26 s=33
